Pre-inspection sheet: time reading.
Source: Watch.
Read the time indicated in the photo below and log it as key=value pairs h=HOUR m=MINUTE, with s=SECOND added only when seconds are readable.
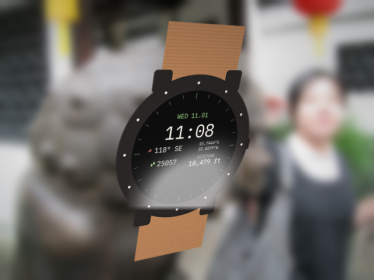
h=11 m=8
